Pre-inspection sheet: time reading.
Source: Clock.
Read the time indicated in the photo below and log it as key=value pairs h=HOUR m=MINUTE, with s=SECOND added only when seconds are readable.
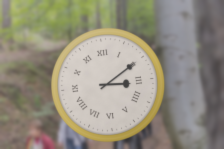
h=3 m=10
